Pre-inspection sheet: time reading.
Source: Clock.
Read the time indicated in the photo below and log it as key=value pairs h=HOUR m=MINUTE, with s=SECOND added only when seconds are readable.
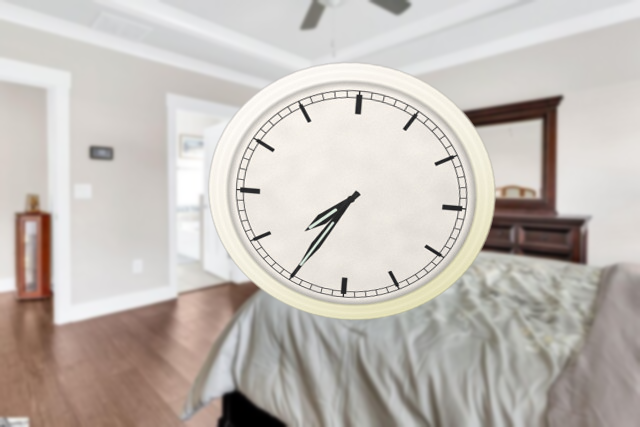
h=7 m=35
